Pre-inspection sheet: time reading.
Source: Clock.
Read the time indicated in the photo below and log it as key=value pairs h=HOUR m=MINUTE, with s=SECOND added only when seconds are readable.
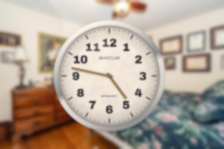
h=4 m=47
